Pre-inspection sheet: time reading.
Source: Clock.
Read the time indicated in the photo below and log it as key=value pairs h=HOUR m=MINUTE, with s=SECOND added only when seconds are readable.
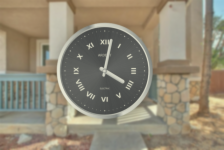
h=4 m=2
